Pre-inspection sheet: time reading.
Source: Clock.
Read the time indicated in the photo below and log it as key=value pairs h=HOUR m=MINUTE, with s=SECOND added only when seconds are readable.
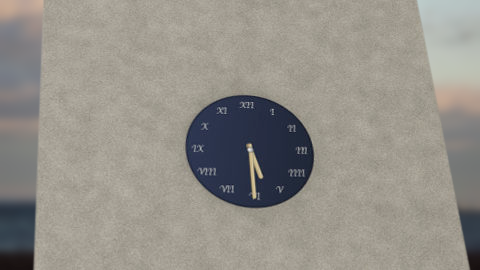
h=5 m=30
